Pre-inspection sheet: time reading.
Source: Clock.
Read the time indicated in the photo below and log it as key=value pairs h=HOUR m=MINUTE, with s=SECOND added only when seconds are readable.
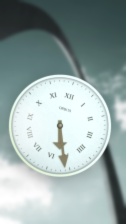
h=5 m=26
